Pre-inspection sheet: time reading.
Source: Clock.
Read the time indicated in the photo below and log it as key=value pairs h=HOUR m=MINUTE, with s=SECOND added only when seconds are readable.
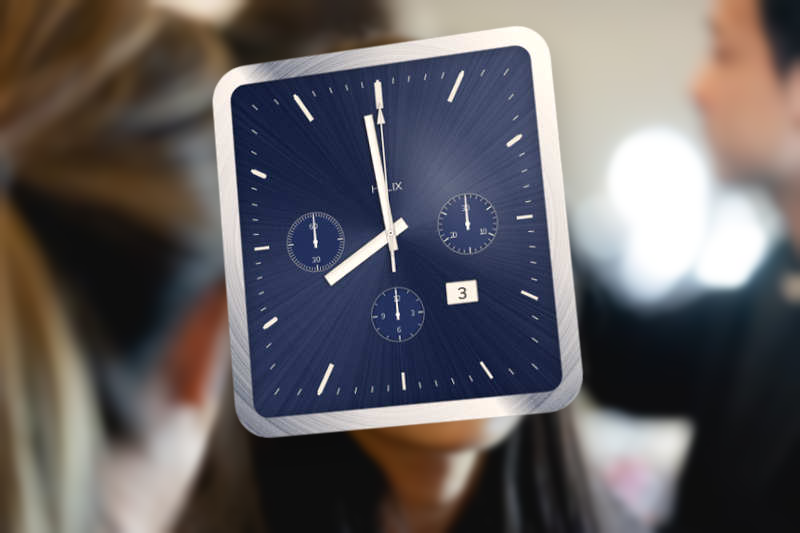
h=7 m=59
